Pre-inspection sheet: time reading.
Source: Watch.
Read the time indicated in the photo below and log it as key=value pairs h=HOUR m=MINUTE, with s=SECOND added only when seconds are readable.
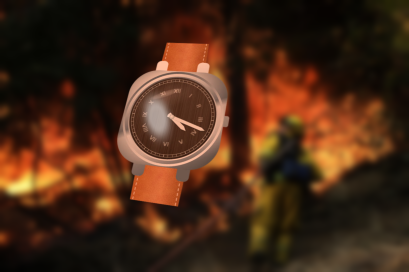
h=4 m=18
